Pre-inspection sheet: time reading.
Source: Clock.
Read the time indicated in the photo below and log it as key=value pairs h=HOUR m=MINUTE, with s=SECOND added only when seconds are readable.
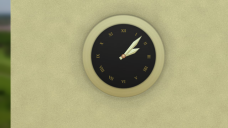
h=2 m=7
